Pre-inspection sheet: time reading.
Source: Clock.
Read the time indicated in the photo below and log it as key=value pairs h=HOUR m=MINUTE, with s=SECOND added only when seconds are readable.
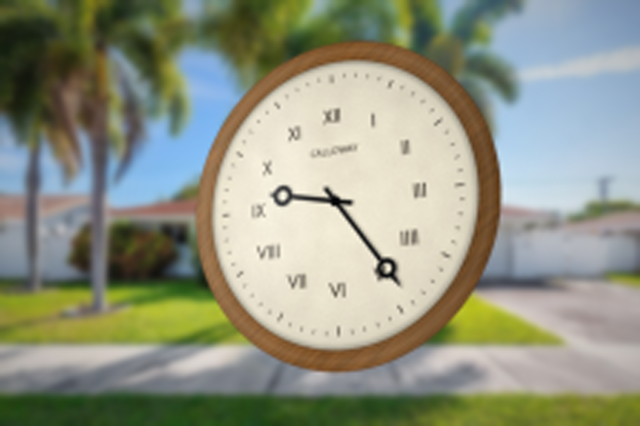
h=9 m=24
